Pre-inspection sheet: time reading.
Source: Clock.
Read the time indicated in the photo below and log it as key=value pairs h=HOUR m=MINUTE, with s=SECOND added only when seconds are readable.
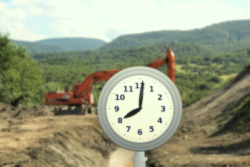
h=8 m=1
